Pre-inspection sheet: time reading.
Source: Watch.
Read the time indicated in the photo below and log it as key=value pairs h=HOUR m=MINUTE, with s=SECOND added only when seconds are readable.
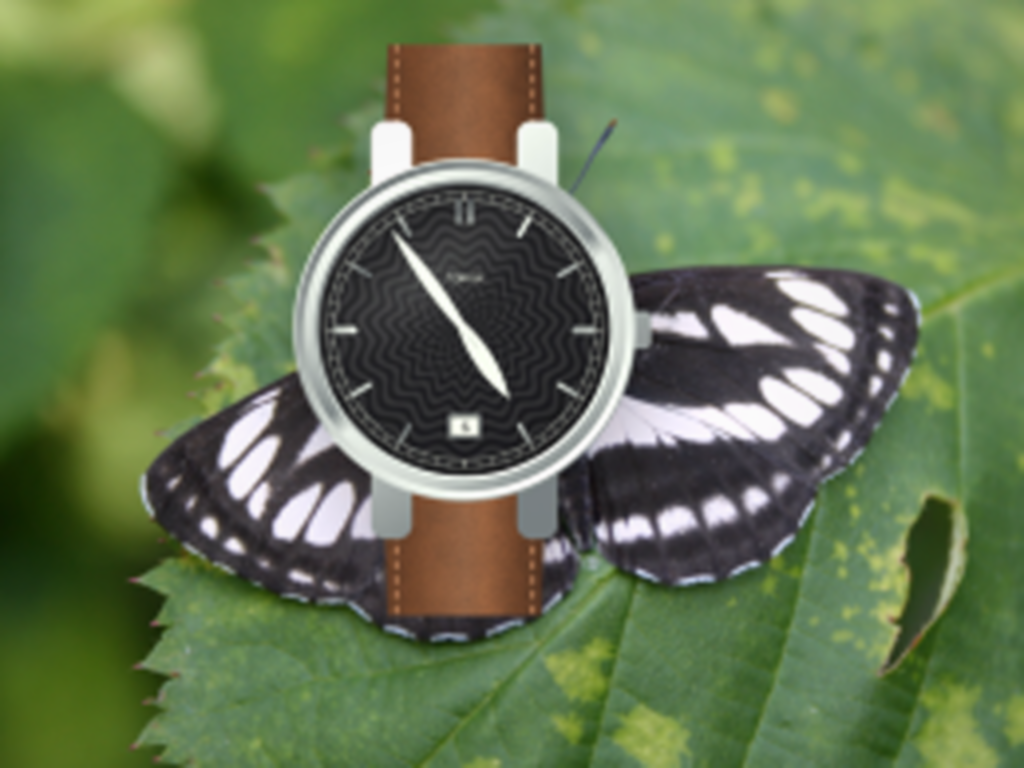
h=4 m=54
